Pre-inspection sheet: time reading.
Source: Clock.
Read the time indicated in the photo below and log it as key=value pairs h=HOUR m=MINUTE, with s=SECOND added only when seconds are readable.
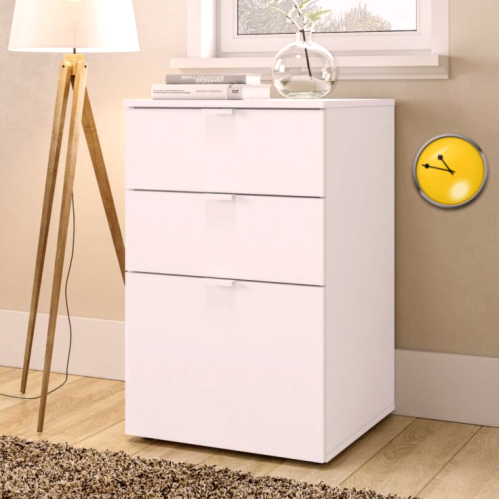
h=10 m=47
